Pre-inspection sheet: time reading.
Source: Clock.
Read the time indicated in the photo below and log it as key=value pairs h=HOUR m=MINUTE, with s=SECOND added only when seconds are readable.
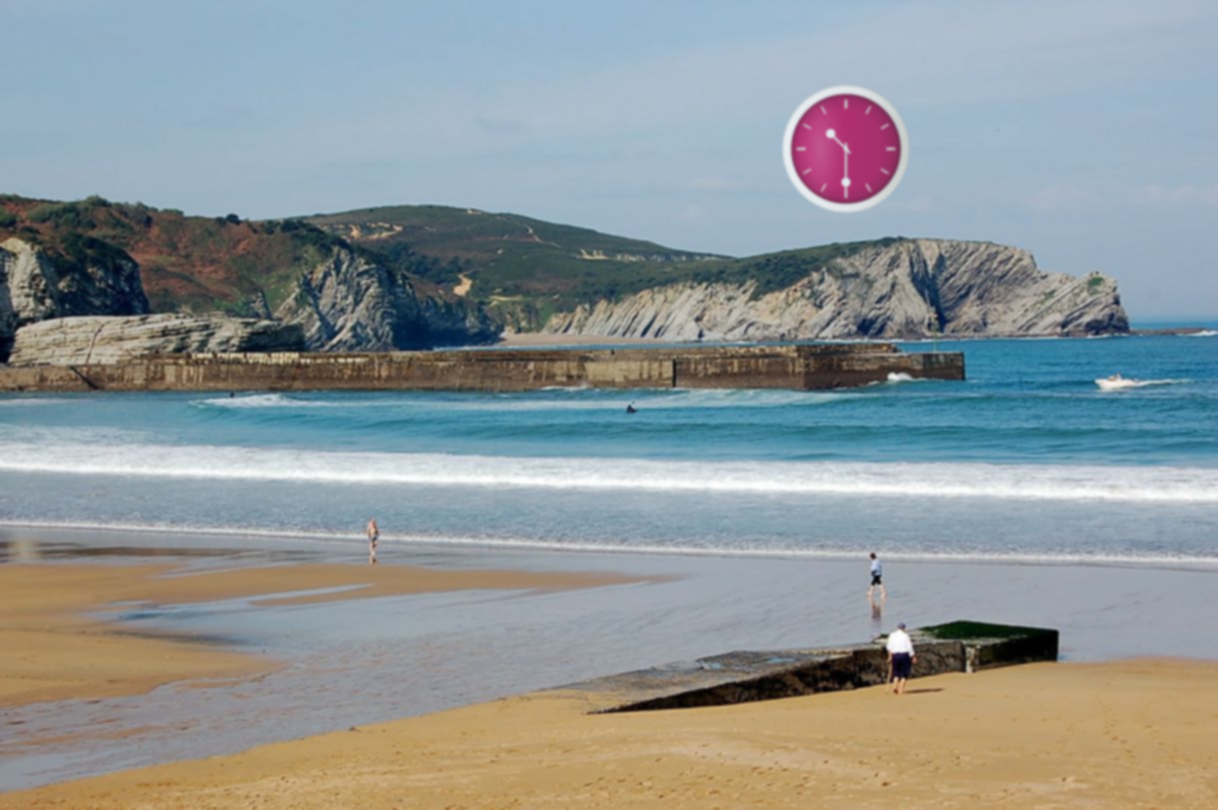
h=10 m=30
